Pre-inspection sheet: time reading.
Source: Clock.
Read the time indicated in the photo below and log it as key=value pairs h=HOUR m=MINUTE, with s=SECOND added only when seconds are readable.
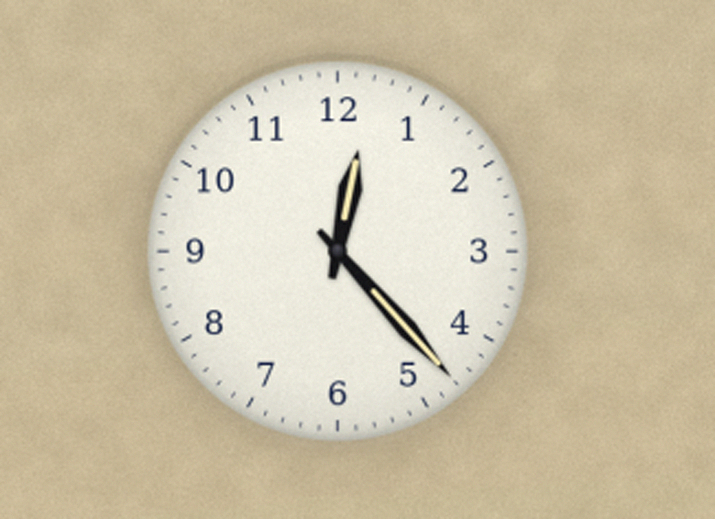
h=12 m=23
